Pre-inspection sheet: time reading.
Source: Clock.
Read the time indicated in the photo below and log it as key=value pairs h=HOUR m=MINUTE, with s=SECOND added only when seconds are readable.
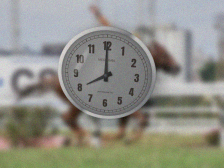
h=8 m=0
